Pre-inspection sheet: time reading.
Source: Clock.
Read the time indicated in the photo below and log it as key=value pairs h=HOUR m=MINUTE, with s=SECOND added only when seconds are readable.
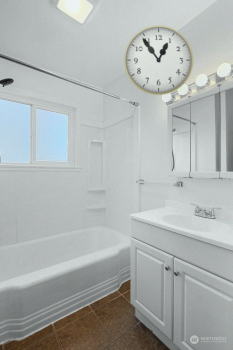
h=12 m=54
